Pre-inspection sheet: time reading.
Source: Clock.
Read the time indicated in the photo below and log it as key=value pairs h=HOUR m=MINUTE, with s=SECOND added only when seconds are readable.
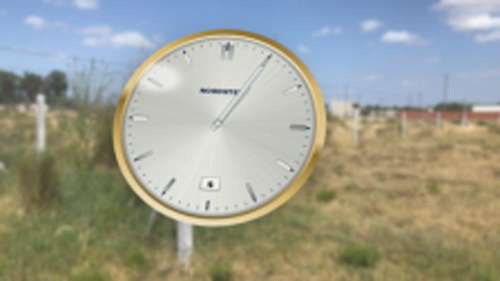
h=1 m=5
